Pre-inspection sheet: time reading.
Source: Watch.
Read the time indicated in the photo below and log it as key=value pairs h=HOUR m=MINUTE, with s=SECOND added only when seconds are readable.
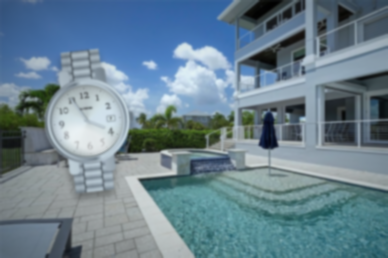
h=3 m=55
